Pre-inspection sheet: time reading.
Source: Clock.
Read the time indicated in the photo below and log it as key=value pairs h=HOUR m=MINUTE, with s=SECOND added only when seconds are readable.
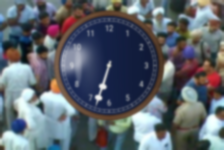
h=6 m=33
